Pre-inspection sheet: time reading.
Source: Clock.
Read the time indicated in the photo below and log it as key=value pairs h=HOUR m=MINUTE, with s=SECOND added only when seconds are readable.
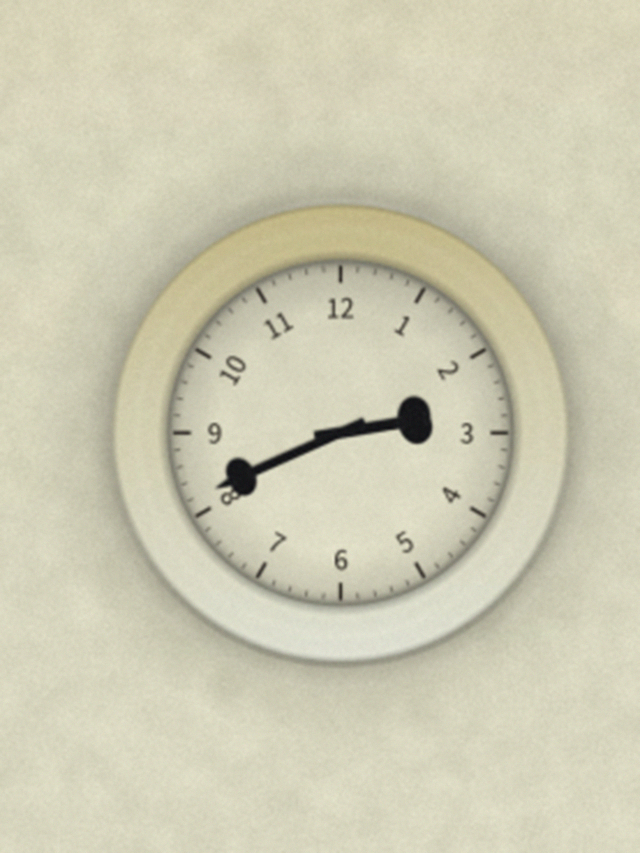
h=2 m=41
